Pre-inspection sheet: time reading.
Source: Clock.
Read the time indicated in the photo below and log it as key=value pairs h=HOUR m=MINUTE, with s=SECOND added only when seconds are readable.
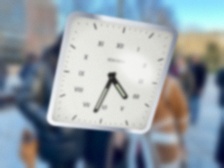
h=4 m=32
